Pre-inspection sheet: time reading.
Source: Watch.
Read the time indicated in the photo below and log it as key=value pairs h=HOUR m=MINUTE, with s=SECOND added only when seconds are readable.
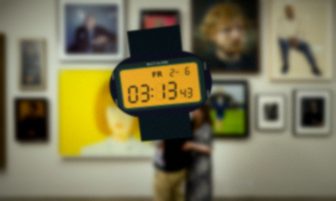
h=3 m=13
